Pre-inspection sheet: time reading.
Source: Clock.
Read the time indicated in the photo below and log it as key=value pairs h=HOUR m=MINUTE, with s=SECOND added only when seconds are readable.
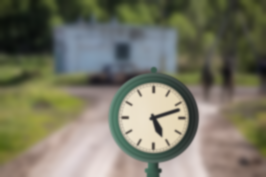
h=5 m=12
